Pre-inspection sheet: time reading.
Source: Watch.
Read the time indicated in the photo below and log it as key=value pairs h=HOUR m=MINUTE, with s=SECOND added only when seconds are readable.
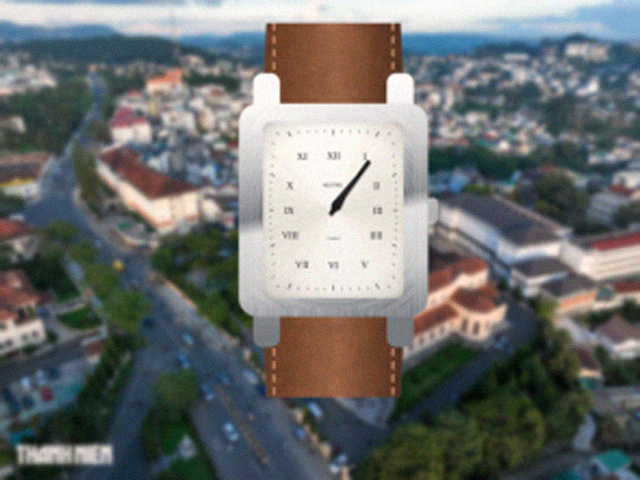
h=1 m=6
